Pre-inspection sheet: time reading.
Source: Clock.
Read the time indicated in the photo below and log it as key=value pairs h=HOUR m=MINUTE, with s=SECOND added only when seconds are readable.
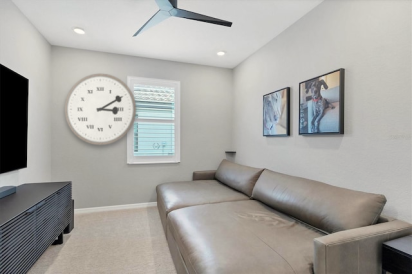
h=3 m=10
